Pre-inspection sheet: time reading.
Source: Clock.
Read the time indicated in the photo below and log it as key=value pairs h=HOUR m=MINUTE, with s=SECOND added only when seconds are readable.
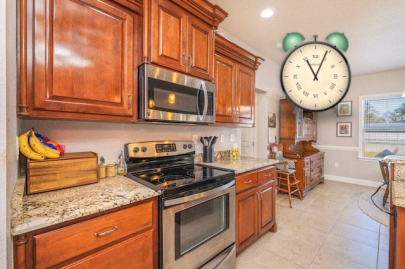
h=11 m=4
